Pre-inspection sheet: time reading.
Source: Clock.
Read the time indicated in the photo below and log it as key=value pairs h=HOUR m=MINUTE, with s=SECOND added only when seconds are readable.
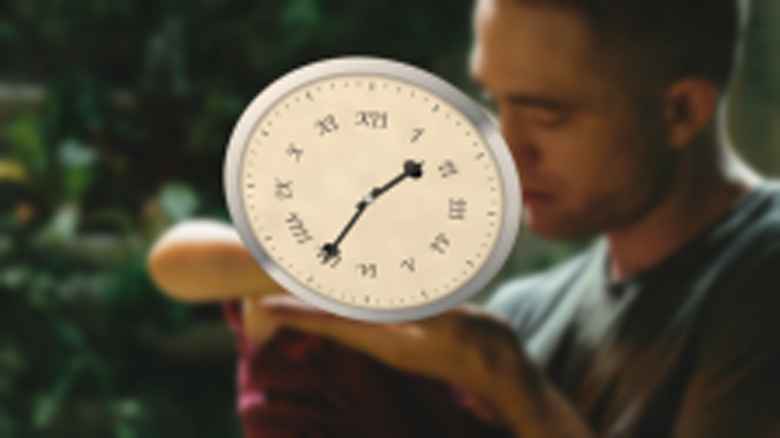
h=1 m=35
